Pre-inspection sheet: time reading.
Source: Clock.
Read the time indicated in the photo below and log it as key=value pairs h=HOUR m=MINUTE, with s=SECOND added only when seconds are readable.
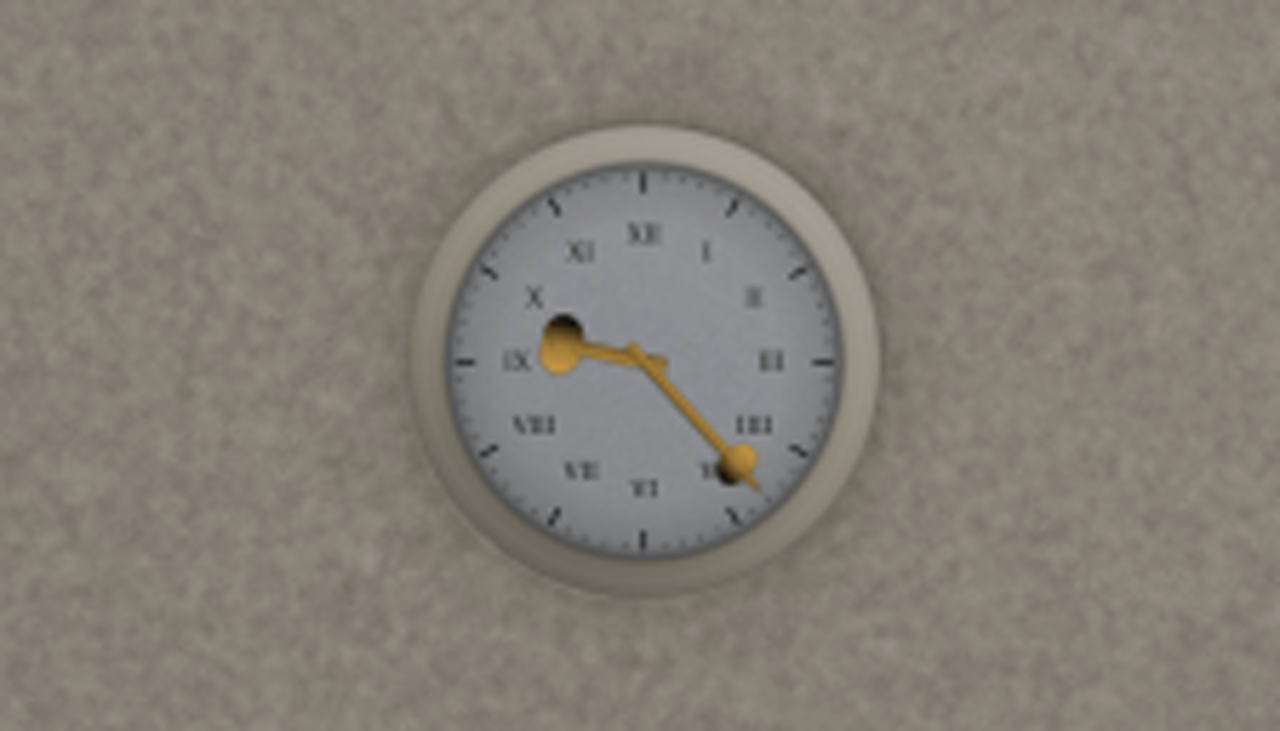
h=9 m=23
